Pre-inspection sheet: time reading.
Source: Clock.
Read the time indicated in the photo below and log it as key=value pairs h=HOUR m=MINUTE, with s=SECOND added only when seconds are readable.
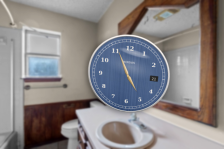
h=4 m=56
